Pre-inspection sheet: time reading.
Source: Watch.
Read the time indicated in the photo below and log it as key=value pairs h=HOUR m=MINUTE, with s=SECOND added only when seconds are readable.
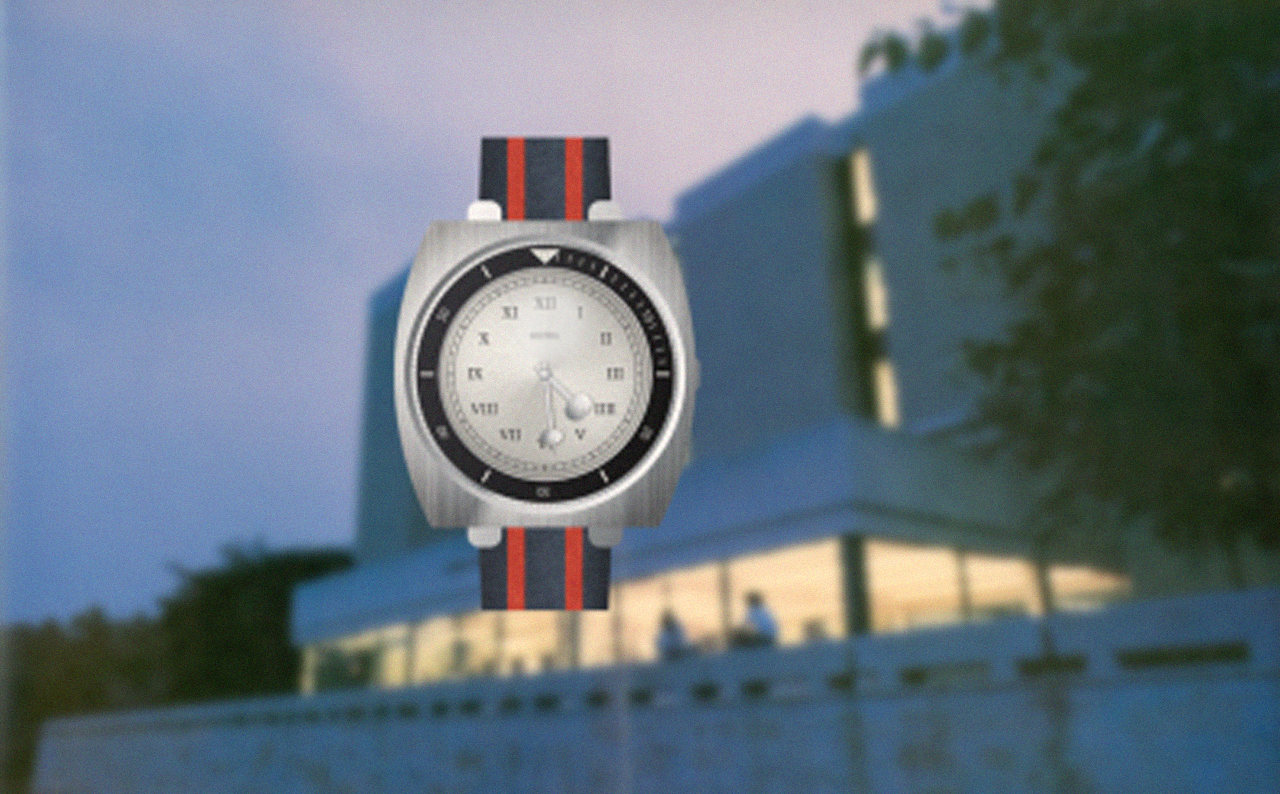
h=4 m=29
